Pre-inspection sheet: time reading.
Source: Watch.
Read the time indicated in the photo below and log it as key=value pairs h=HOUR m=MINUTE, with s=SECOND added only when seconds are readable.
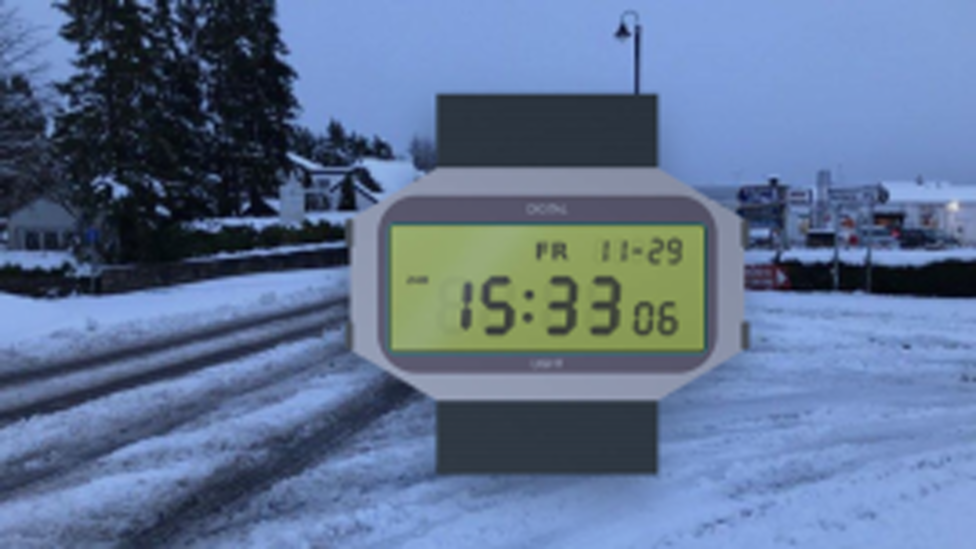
h=15 m=33 s=6
